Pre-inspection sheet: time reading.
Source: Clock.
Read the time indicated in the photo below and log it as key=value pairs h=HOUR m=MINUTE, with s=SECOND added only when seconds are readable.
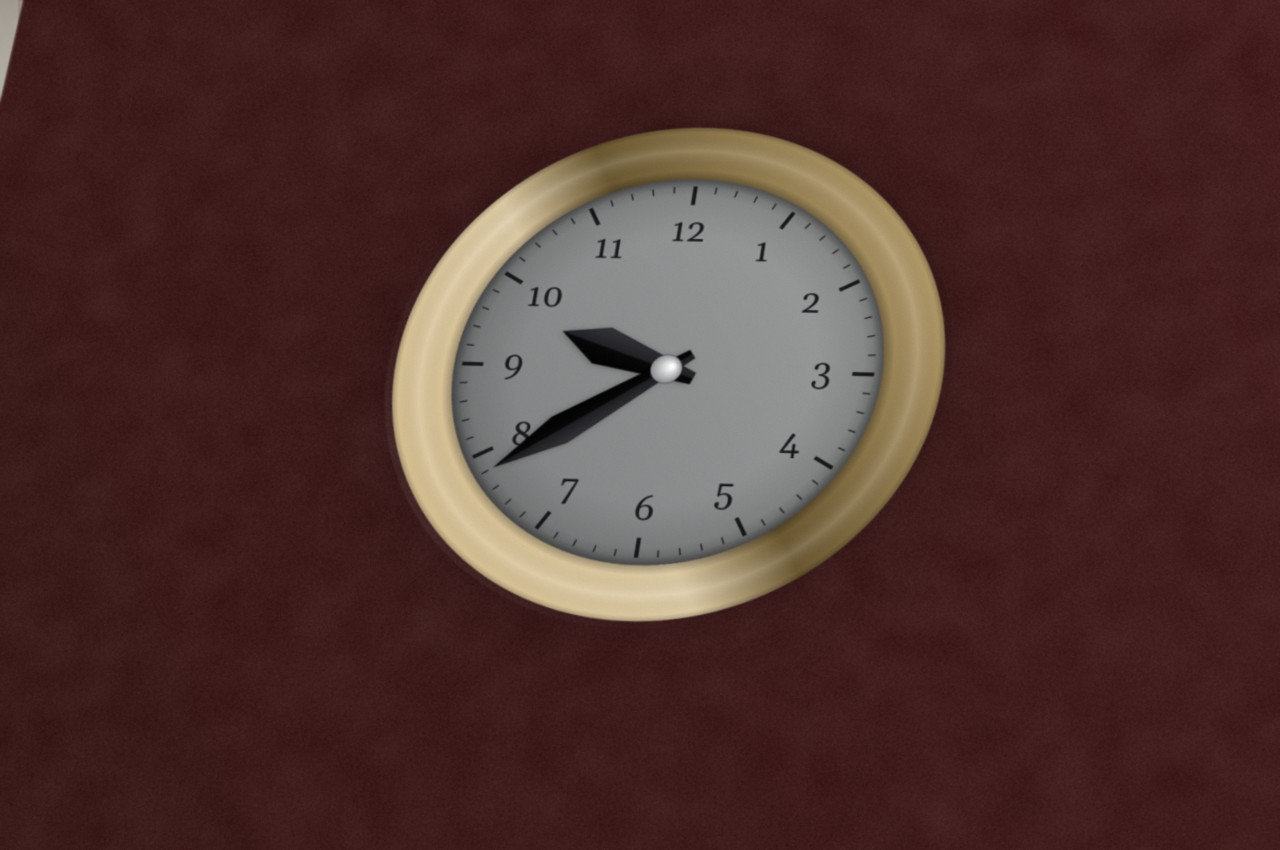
h=9 m=39
